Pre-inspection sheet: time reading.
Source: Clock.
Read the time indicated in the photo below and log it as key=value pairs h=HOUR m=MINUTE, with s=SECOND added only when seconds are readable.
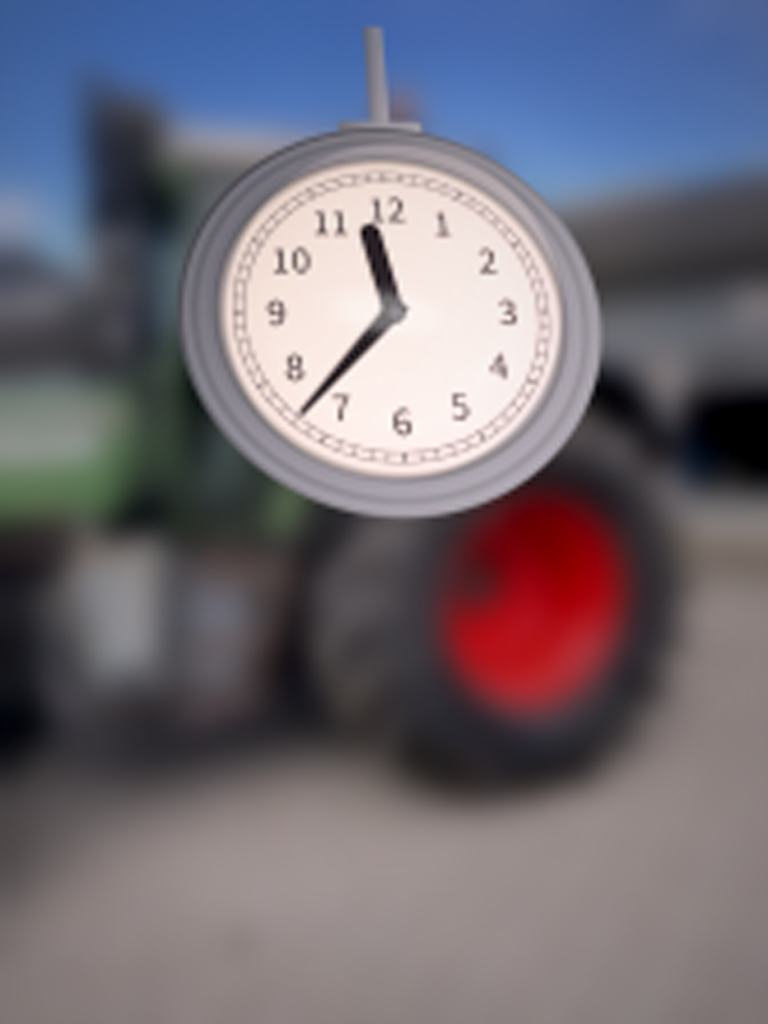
h=11 m=37
